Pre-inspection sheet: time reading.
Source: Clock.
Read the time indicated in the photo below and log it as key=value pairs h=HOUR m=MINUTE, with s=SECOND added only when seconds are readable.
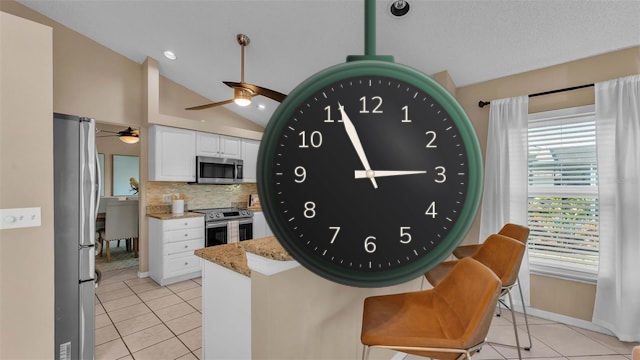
h=2 m=56
